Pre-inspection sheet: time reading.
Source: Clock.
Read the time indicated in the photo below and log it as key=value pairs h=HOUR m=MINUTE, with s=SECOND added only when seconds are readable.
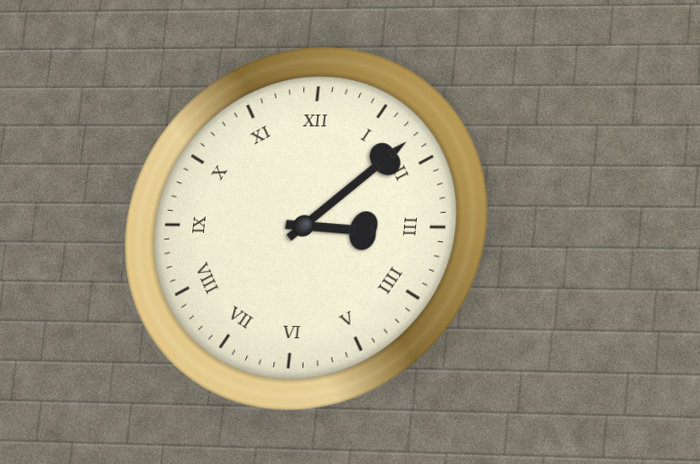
h=3 m=8
